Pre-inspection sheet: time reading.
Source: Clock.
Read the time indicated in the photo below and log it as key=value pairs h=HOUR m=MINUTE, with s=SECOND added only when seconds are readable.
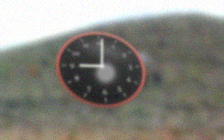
h=9 m=1
